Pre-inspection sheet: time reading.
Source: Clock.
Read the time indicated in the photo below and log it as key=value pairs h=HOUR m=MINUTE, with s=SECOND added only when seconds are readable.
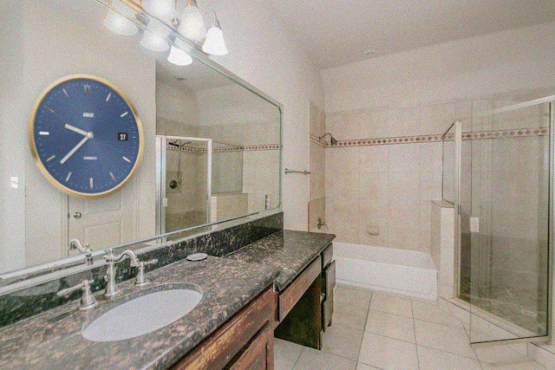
h=9 m=38
